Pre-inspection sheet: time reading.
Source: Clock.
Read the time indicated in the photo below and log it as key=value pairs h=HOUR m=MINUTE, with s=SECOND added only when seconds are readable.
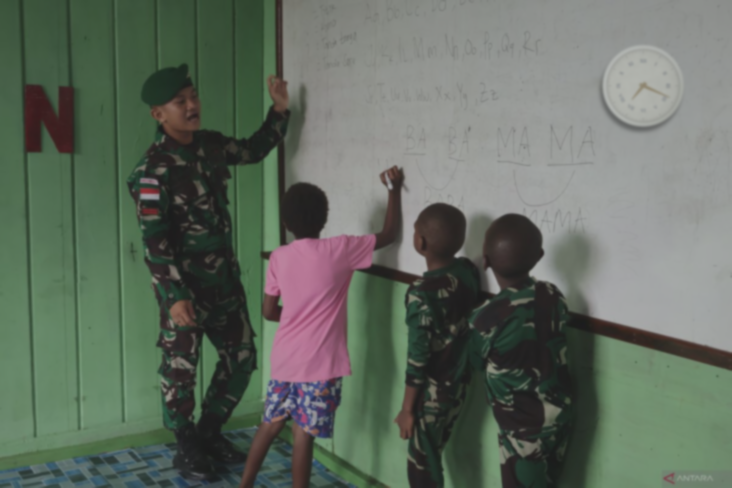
h=7 m=19
